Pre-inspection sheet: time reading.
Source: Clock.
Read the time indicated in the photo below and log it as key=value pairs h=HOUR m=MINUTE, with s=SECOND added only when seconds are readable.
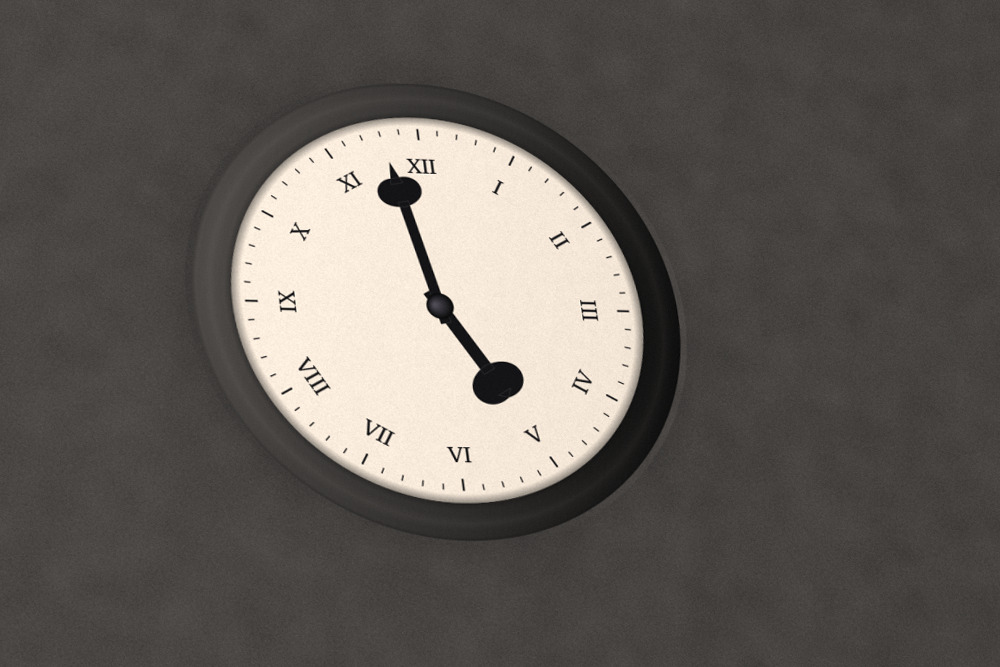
h=4 m=58
